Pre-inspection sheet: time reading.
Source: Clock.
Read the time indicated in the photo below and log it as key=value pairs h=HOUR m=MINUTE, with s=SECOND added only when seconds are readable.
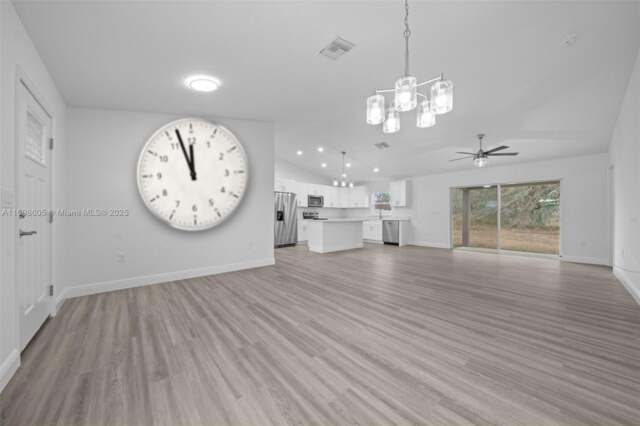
h=11 m=57
